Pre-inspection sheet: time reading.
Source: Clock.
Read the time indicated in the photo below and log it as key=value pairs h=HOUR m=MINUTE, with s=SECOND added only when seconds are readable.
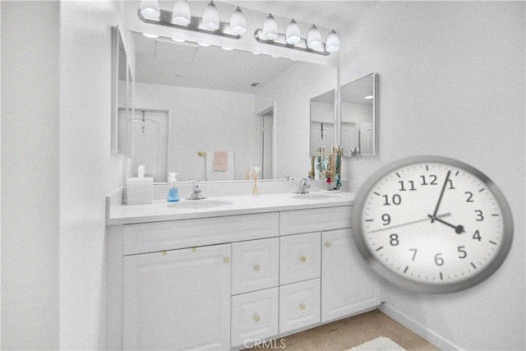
h=4 m=3 s=43
